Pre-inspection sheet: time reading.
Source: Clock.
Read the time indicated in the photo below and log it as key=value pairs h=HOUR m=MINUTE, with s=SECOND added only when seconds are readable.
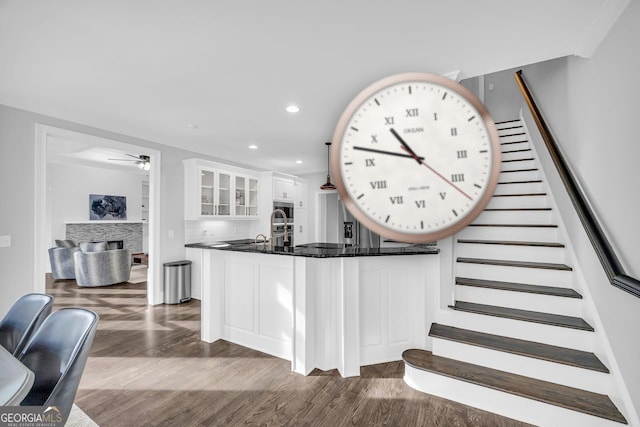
h=10 m=47 s=22
